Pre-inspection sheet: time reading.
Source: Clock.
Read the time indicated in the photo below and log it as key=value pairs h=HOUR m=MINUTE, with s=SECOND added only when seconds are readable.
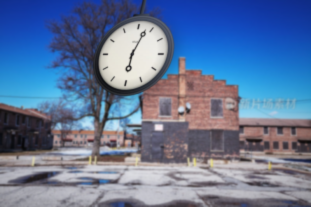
h=6 m=3
